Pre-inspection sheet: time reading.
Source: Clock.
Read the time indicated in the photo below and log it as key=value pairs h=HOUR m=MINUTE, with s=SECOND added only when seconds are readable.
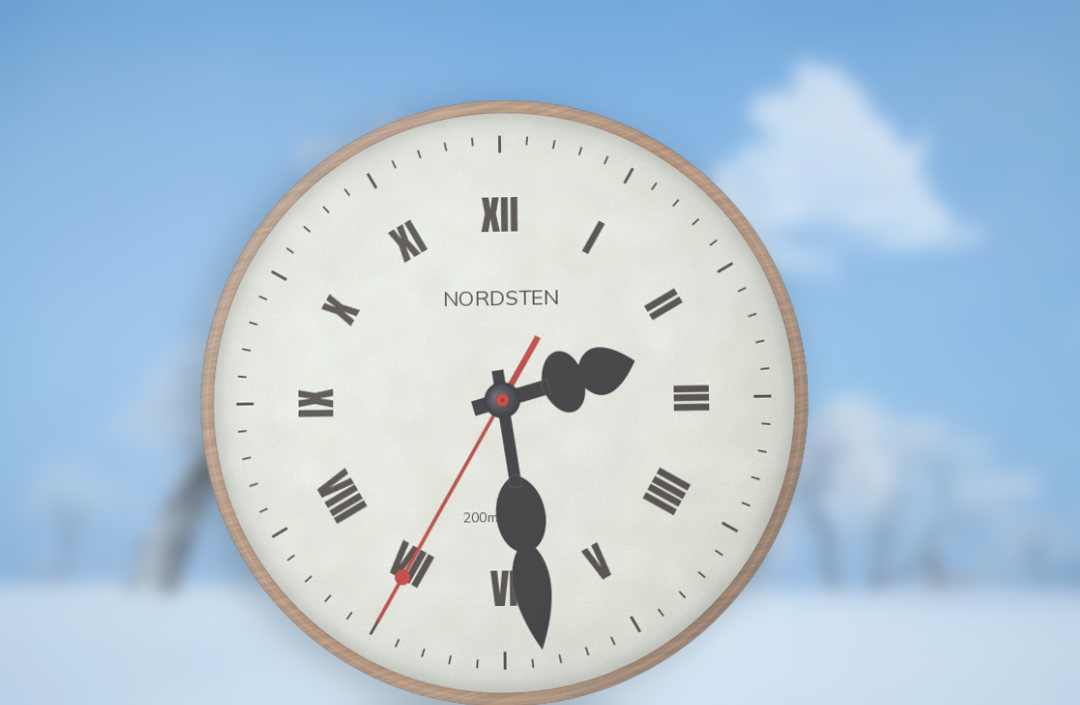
h=2 m=28 s=35
